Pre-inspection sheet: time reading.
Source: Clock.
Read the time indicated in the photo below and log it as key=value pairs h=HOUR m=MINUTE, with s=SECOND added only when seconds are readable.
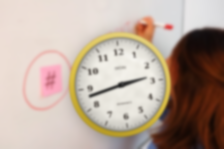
h=2 m=43
